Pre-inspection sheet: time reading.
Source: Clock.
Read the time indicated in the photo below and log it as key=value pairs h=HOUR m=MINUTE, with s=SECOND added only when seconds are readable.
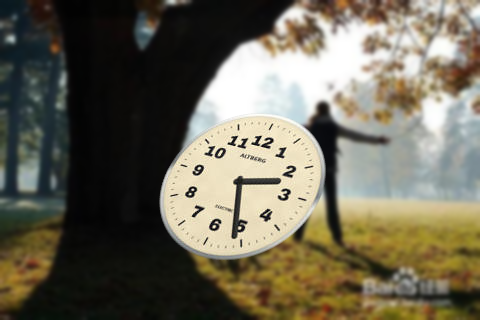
h=2 m=26
